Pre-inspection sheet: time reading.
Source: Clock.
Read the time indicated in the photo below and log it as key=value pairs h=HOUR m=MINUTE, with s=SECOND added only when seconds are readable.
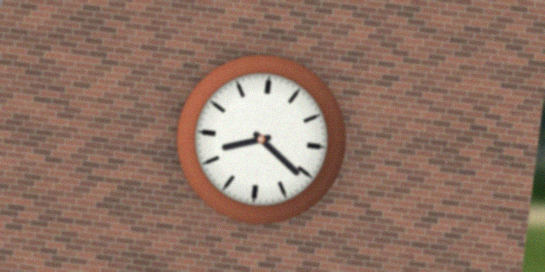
h=8 m=21
